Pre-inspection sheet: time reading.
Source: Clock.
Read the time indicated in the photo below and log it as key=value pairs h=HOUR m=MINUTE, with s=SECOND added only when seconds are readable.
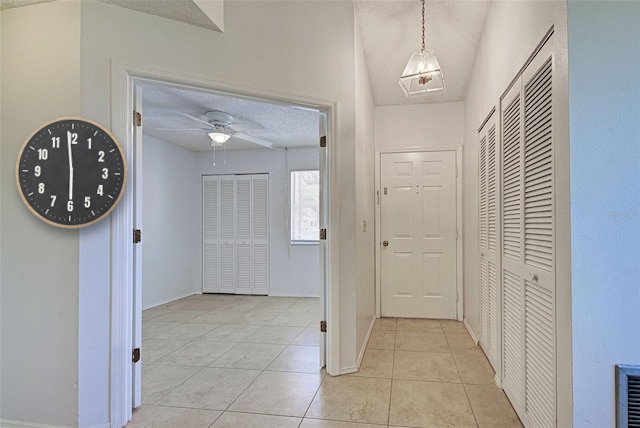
h=5 m=59
